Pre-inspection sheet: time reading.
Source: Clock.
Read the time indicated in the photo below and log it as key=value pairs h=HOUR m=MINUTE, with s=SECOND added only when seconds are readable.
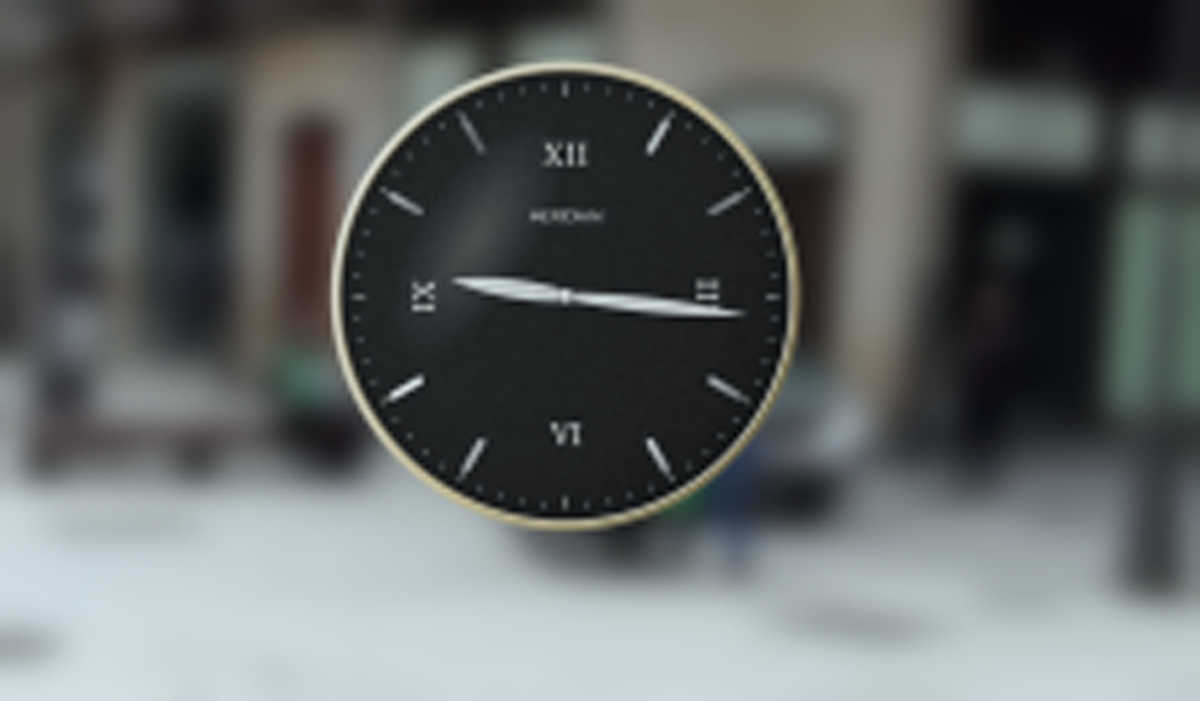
h=9 m=16
